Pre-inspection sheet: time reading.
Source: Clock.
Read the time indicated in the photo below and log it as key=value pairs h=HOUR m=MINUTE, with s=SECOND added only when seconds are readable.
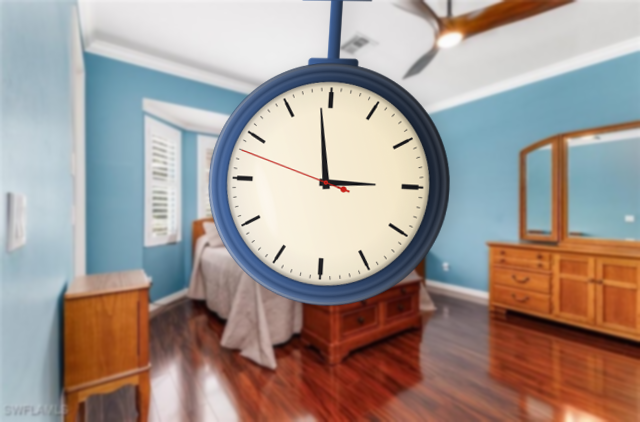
h=2 m=58 s=48
